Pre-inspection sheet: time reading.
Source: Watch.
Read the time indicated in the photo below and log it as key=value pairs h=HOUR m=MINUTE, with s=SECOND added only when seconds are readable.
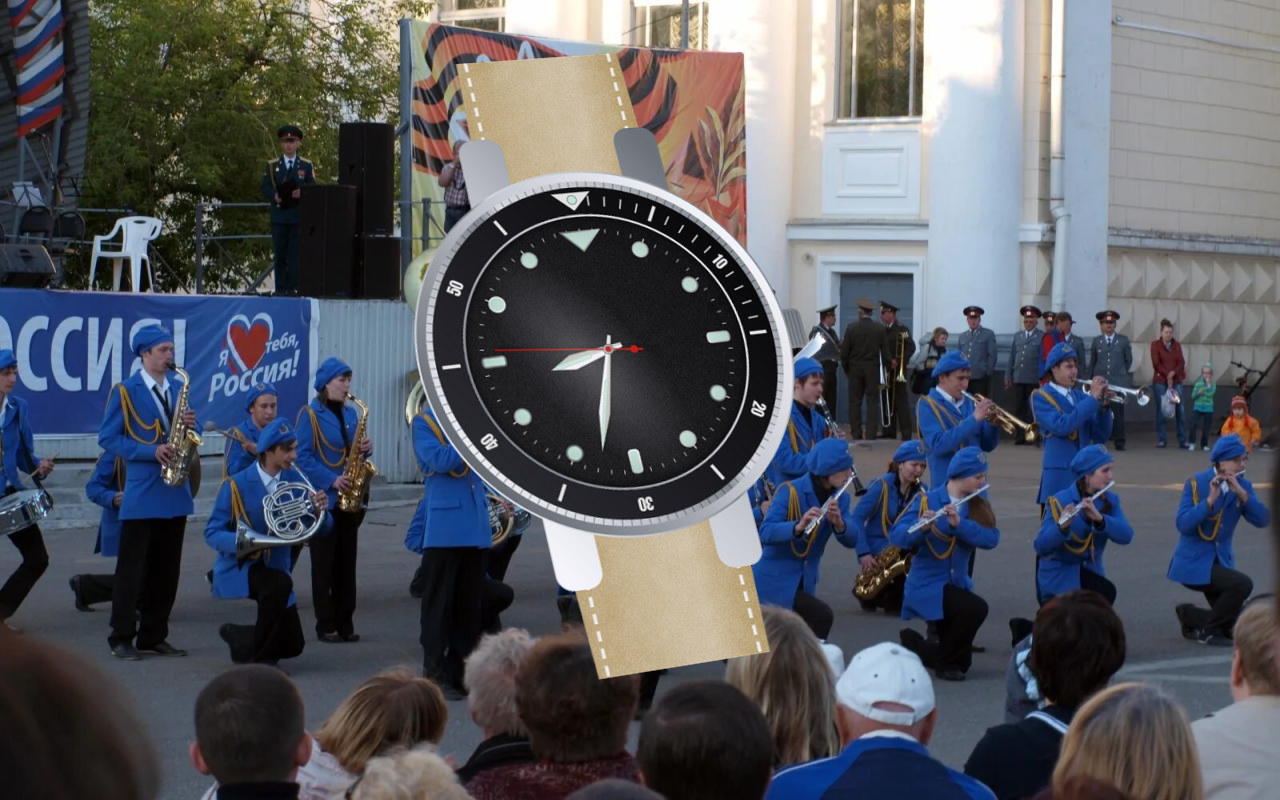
h=8 m=32 s=46
